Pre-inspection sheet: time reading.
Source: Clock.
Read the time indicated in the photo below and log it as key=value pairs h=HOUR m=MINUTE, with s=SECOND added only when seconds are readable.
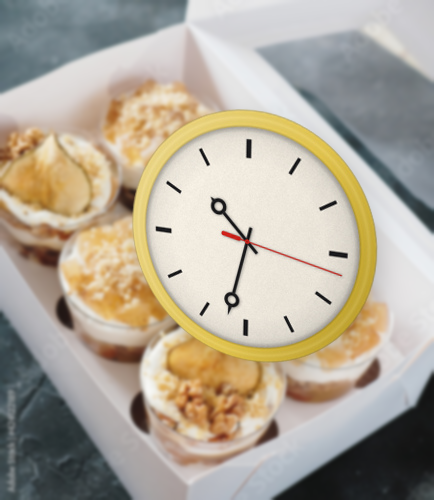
h=10 m=32 s=17
